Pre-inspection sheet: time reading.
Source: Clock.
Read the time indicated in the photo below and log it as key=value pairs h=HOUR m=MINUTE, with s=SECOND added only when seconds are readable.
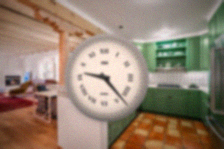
h=9 m=23
